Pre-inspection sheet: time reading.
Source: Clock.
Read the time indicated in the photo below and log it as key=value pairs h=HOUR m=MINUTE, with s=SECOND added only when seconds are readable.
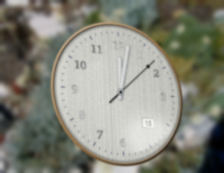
h=12 m=2 s=8
